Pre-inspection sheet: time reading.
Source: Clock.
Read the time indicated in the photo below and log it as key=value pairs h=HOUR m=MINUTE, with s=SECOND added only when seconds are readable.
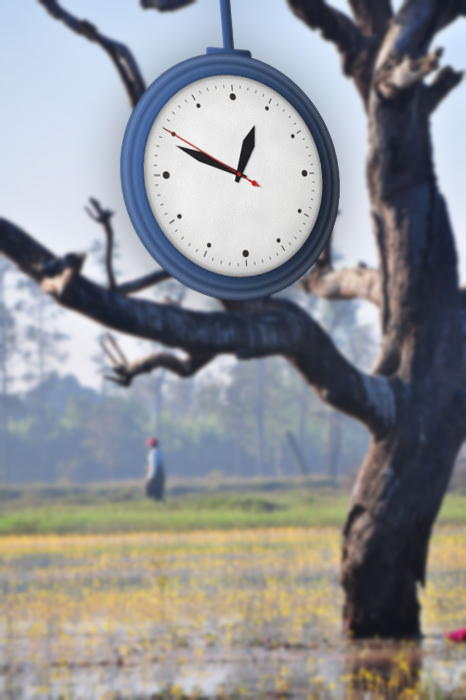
h=12 m=48 s=50
